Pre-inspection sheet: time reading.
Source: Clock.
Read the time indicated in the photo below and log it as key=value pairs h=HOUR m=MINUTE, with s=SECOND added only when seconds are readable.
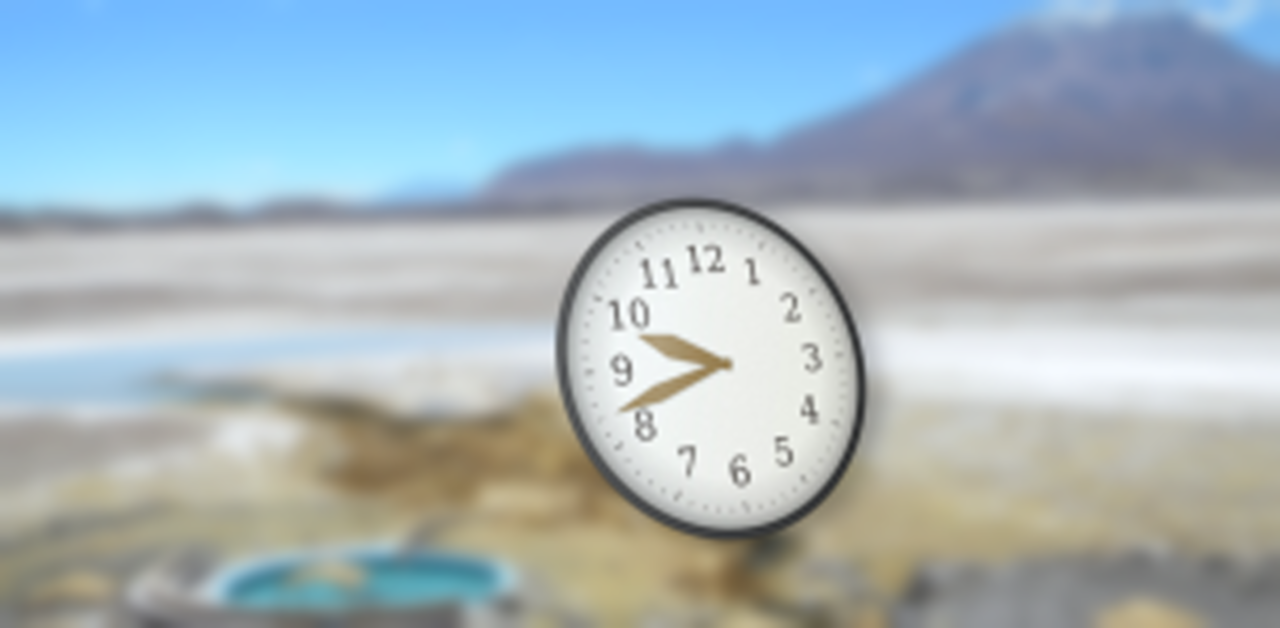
h=9 m=42
